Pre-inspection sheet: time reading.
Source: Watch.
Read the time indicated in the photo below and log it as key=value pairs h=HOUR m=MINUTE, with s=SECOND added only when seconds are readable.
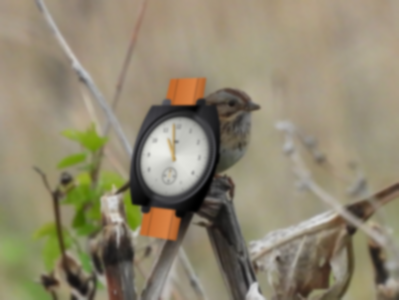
h=10 m=58
